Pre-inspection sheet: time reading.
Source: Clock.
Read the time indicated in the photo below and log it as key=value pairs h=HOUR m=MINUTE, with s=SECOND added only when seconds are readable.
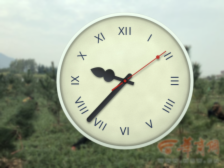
h=9 m=37 s=9
